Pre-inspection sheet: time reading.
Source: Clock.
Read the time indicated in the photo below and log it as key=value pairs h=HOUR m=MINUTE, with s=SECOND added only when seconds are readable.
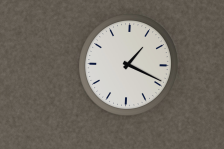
h=1 m=19
